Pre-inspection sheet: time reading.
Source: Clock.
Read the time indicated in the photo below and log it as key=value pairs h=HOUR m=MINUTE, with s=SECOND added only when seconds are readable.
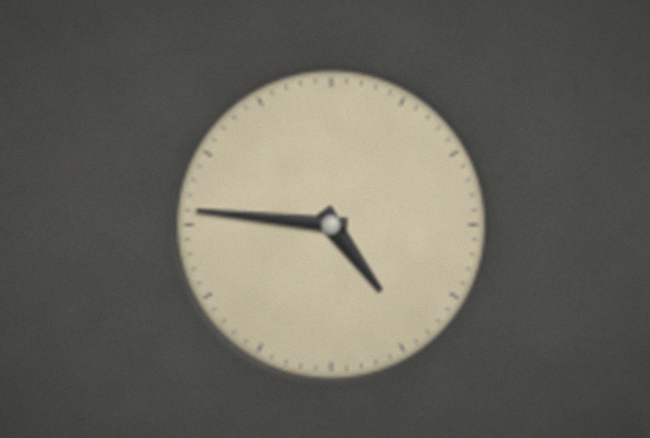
h=4 m=46
